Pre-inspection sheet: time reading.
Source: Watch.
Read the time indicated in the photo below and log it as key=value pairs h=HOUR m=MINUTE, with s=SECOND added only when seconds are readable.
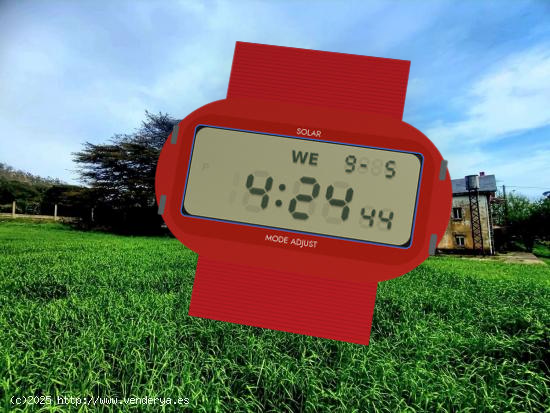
h=4 m=24 s=44
